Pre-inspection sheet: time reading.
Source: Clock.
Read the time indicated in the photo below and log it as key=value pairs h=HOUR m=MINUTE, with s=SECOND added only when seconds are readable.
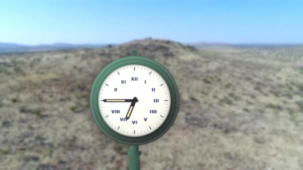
h=6 m=45
